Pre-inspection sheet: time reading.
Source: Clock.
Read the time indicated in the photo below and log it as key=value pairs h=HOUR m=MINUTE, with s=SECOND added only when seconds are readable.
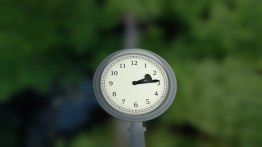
h=2 m=14
